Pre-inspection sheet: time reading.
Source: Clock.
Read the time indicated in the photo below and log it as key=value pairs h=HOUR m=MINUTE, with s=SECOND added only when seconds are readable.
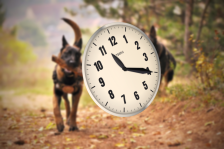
h=11 m=20
